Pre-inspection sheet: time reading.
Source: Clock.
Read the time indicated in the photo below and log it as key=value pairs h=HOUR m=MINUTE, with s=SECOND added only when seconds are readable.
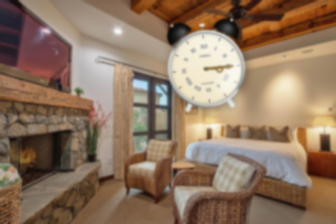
h=3 m=15
